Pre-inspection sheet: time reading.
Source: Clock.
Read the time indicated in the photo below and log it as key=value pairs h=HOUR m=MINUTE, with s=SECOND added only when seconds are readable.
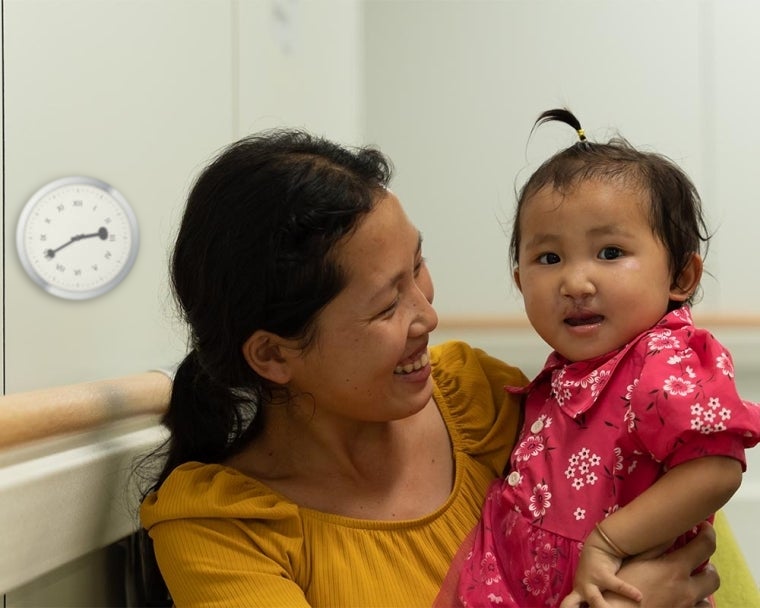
h=2 m=40
